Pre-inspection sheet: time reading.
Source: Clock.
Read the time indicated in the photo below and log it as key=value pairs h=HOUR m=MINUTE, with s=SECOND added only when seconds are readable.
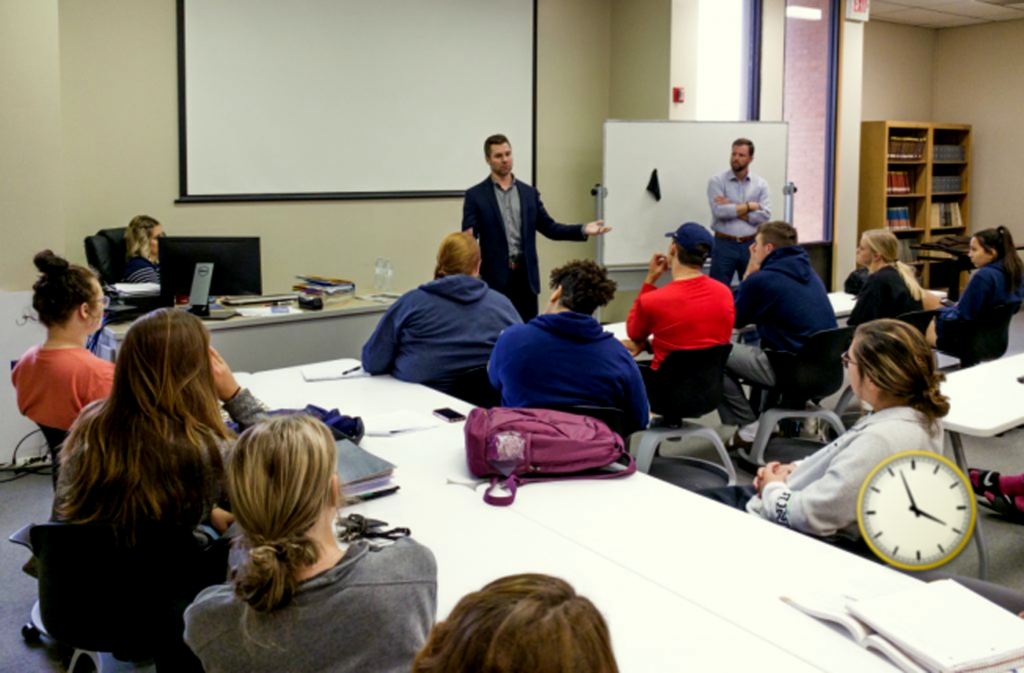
h=3 m=57
